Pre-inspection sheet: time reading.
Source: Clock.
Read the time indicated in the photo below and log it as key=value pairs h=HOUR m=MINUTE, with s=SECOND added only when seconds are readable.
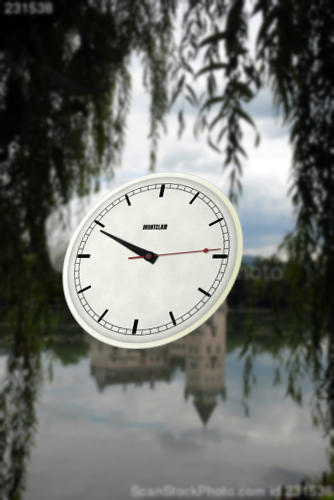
h=9 m=49 s=14
